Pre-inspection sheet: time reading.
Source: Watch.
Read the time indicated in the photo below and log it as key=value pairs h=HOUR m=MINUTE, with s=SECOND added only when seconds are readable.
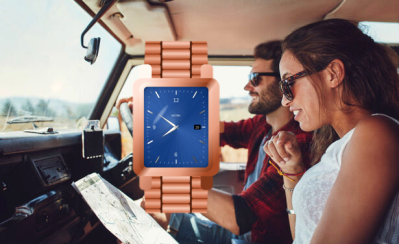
h=7 m=51
